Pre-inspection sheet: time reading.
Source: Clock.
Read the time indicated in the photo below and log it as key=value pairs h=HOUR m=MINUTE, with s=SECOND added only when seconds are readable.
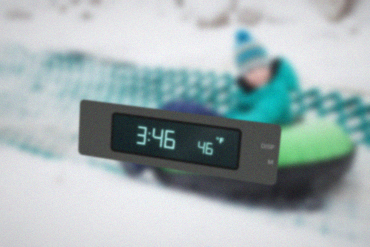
h=3 m=46
